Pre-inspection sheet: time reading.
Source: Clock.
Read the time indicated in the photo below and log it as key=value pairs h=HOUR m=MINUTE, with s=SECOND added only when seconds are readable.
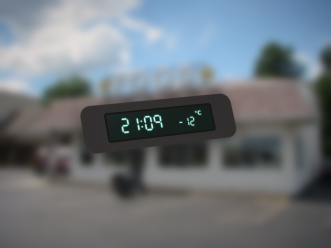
h=21 m=9
